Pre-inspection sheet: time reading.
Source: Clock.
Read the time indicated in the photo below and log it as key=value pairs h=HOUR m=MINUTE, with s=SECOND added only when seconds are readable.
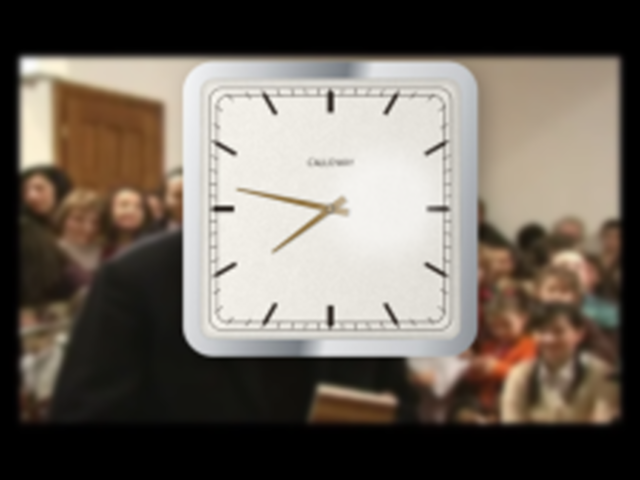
h=7 m=47
